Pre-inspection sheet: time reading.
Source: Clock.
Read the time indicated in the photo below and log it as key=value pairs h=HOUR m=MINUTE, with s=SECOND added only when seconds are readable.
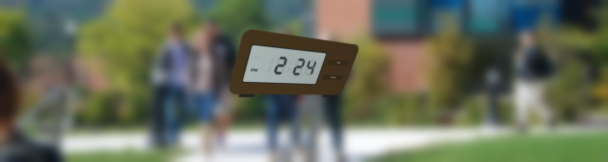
h=2 m=24
